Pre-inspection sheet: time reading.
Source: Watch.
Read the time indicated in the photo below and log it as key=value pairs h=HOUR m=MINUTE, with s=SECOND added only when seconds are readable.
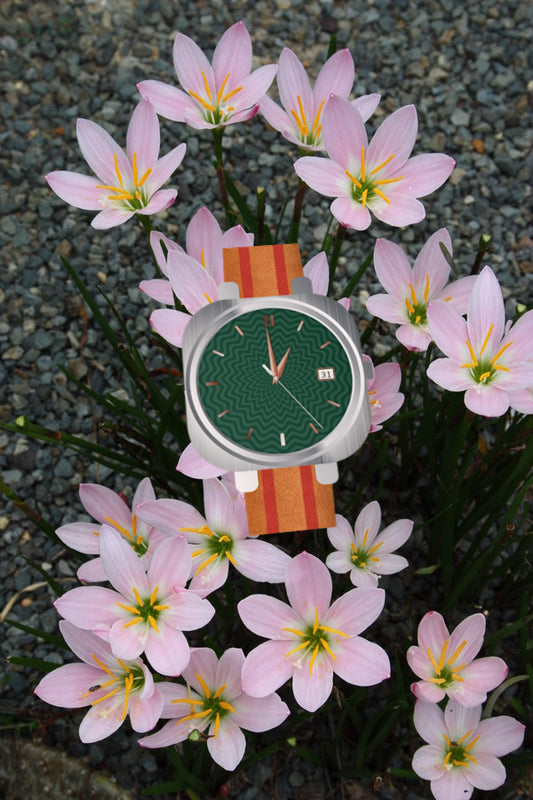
h=12 m=59 s=24
